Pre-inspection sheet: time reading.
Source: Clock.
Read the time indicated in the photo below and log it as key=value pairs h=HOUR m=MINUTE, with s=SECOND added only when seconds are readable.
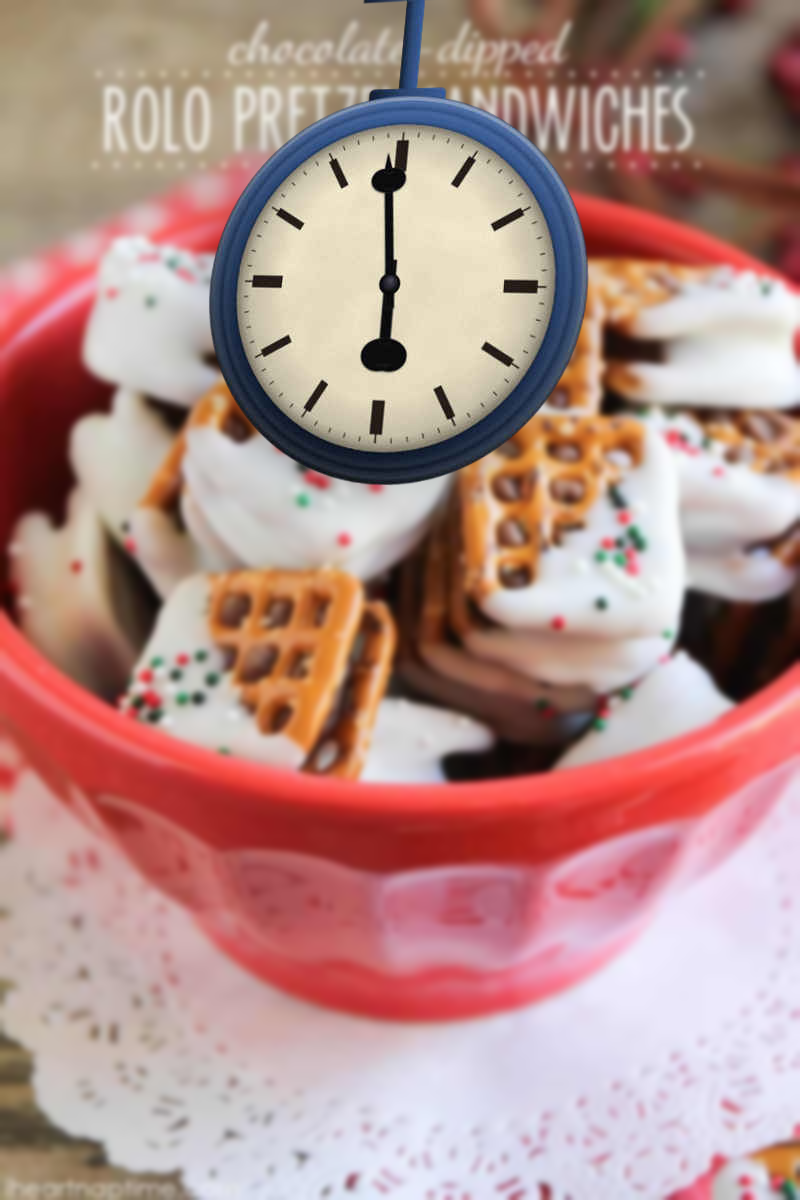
h=5 m=59
